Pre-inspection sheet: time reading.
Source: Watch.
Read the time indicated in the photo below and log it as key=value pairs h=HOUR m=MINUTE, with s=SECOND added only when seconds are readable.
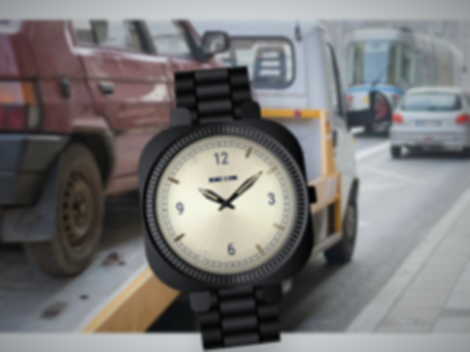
h=10 m=9
